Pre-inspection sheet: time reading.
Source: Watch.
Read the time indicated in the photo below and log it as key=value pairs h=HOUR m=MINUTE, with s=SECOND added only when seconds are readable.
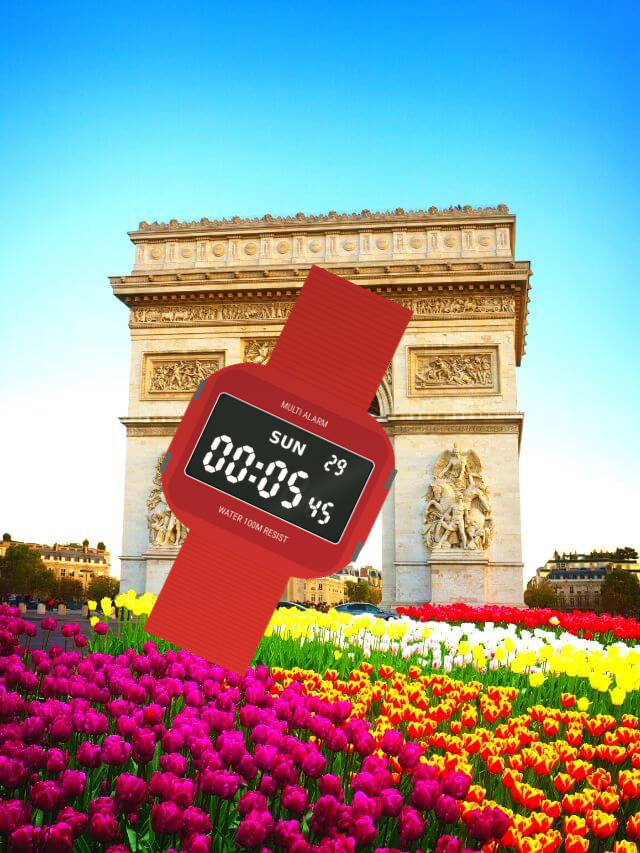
h=0 m=5 s=45
